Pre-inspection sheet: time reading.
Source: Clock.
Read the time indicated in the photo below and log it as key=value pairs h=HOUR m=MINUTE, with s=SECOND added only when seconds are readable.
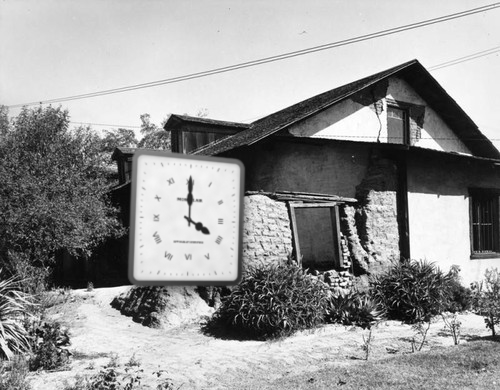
h=4 m=0
